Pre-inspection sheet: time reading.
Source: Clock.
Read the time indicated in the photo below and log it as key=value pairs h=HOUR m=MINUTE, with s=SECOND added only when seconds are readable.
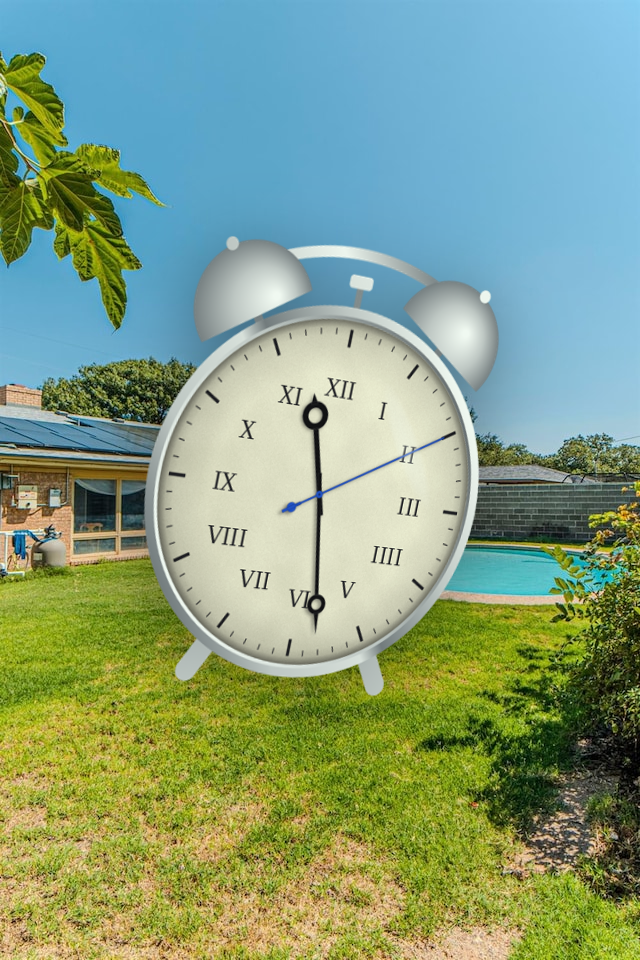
h=11 m=28 s=10
